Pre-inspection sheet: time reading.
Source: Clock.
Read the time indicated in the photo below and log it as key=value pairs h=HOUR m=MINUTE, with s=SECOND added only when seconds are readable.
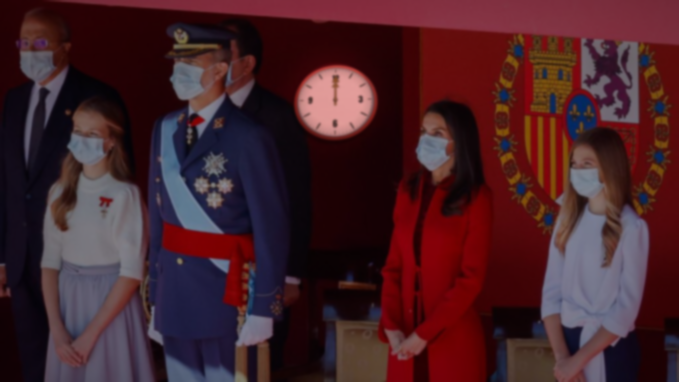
h=12 m=0
